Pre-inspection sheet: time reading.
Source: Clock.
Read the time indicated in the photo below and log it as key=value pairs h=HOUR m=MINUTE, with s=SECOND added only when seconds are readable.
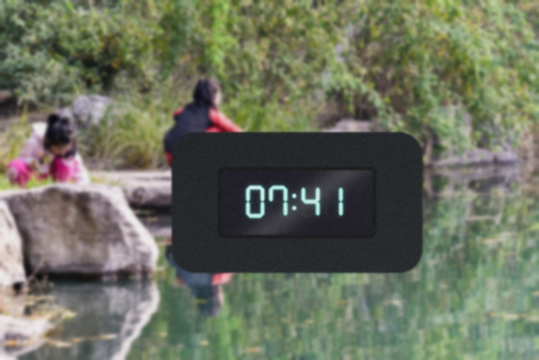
h=7 m=41
